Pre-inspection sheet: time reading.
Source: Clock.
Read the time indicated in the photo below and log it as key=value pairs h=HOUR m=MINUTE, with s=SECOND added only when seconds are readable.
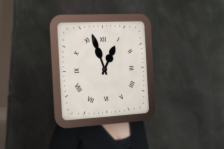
h=12 m=57
